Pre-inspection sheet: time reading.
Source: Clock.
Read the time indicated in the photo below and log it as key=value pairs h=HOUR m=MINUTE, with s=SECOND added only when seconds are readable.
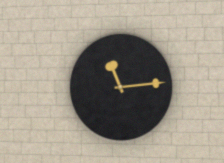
h=11 m=14
